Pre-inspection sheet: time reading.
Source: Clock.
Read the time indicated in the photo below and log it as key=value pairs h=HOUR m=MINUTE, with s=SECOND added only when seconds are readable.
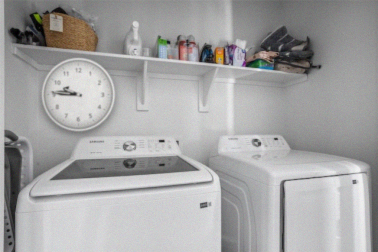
h=9 m=46
